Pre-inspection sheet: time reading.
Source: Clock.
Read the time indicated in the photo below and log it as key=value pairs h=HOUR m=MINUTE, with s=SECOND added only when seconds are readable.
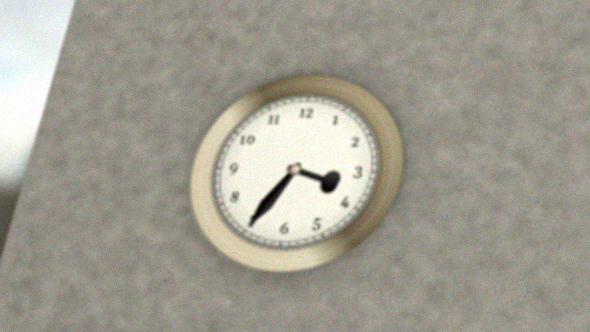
h=3 m=35
